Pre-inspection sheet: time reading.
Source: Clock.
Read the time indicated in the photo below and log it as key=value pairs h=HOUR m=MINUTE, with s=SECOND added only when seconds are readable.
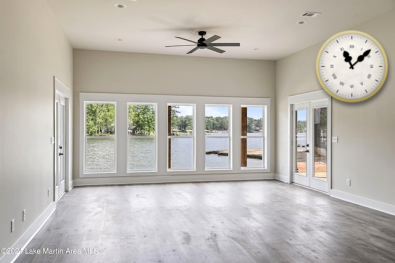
h=11 m=8
